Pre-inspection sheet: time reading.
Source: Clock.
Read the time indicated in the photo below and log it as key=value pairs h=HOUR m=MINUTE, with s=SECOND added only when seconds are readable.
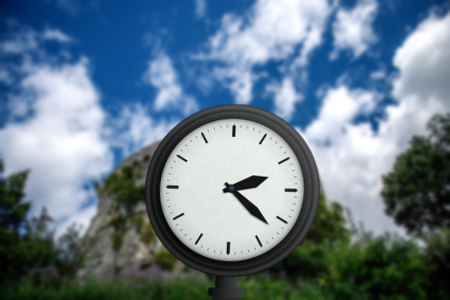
h=2 m=22
